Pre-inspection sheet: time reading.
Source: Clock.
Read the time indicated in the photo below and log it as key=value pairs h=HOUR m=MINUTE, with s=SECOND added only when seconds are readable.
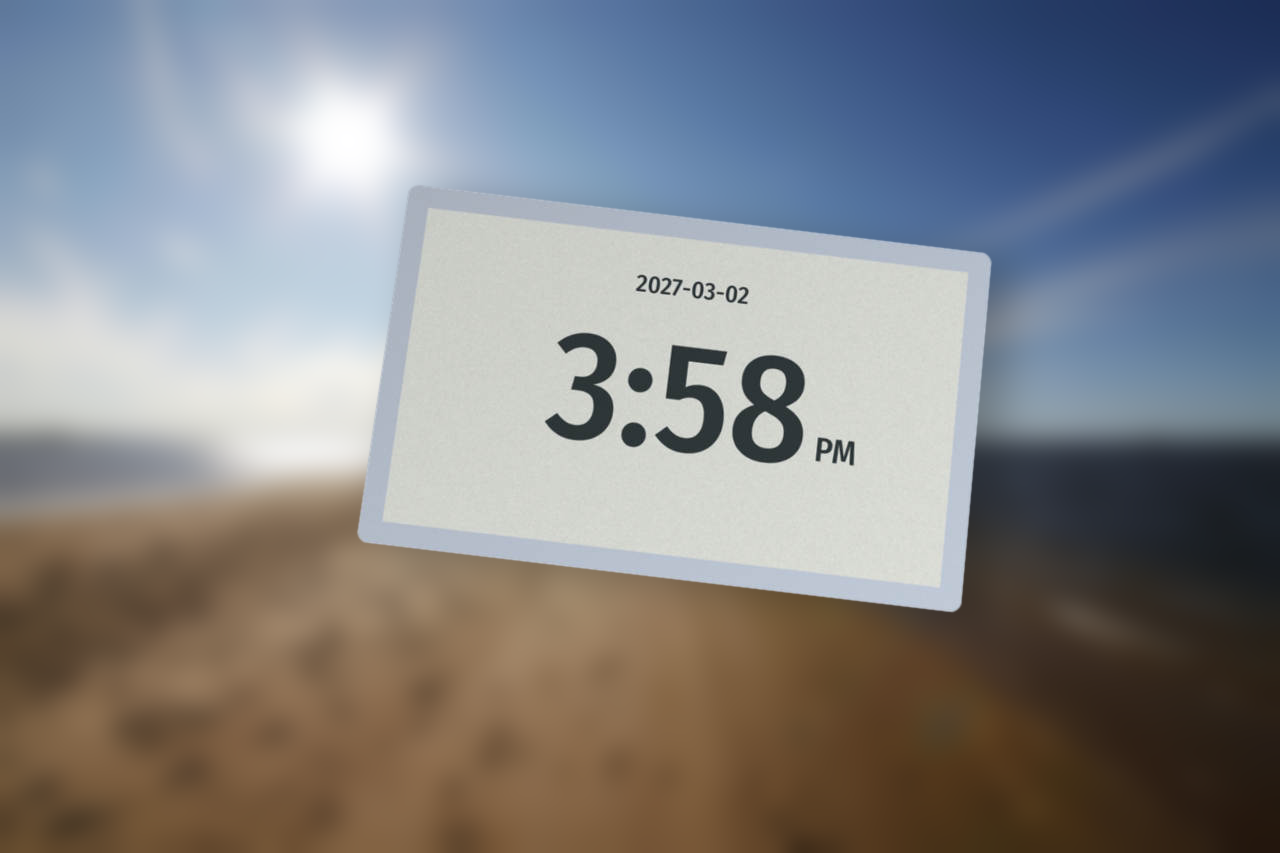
h=3 m=58
